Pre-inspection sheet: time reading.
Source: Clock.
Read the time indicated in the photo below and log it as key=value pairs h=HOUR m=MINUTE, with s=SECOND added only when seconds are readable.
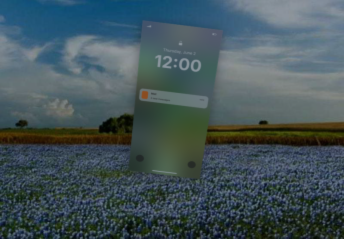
h=12 m=0
